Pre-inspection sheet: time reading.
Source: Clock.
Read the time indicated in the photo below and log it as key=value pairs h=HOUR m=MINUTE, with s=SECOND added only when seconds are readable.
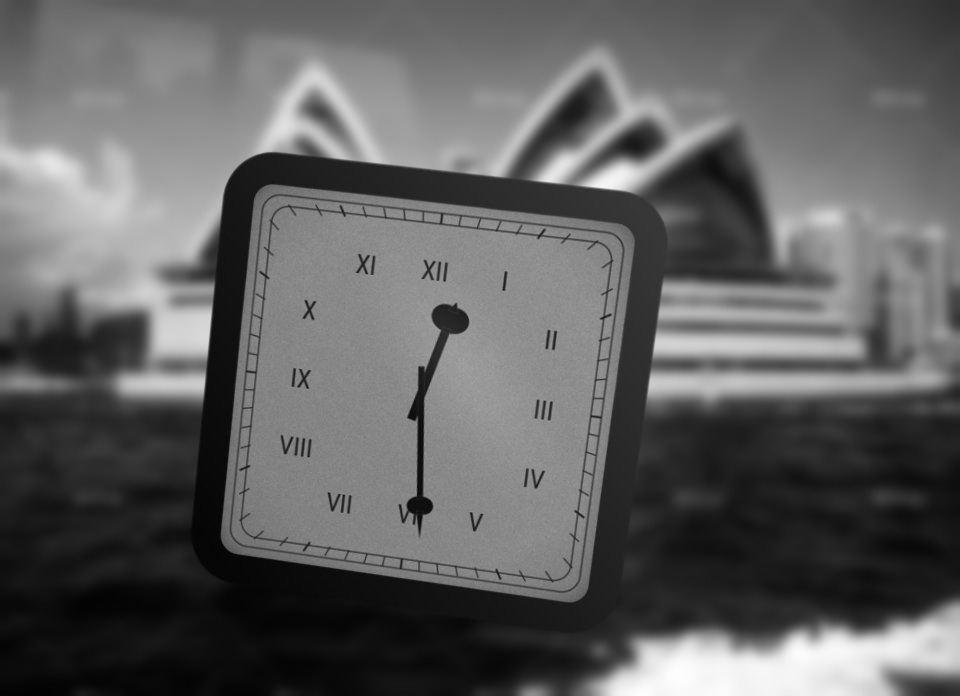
h=12 m=29
